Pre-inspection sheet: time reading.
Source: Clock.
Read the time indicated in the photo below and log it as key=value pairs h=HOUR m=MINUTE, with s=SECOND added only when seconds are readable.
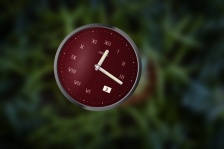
h=12 m=17
